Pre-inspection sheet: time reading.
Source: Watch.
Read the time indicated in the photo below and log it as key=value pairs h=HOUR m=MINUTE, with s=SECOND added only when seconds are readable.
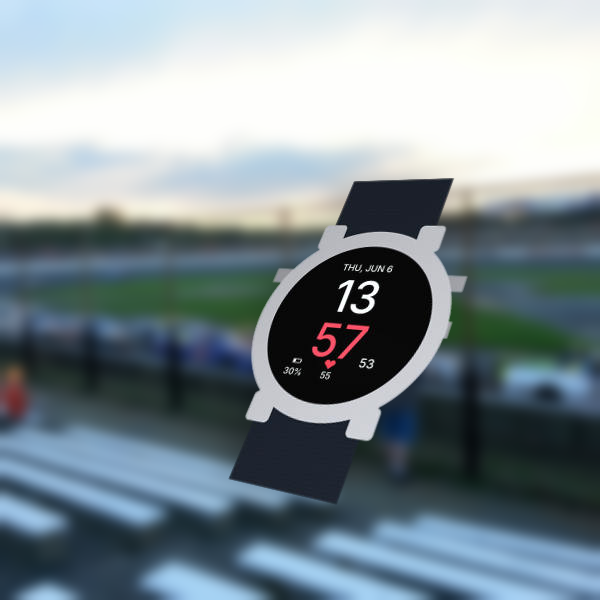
h=13 m=57 s=53
